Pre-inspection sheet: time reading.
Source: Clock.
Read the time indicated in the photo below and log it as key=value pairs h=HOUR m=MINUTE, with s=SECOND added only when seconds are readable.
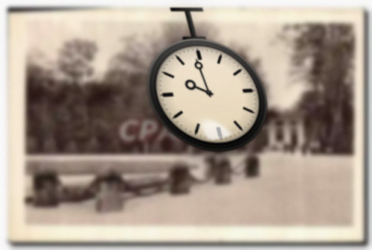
h=9 m=59
